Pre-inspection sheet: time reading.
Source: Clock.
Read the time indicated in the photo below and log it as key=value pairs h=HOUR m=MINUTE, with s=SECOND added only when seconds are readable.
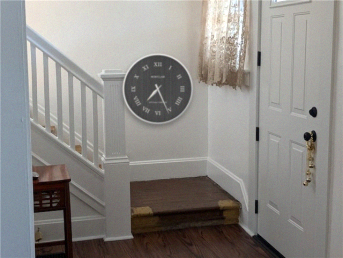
h=7 m=26
